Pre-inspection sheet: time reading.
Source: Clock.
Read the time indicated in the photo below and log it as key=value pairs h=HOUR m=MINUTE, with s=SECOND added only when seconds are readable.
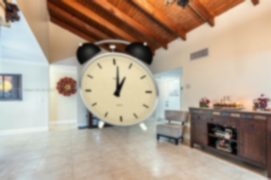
h=1 m=1
